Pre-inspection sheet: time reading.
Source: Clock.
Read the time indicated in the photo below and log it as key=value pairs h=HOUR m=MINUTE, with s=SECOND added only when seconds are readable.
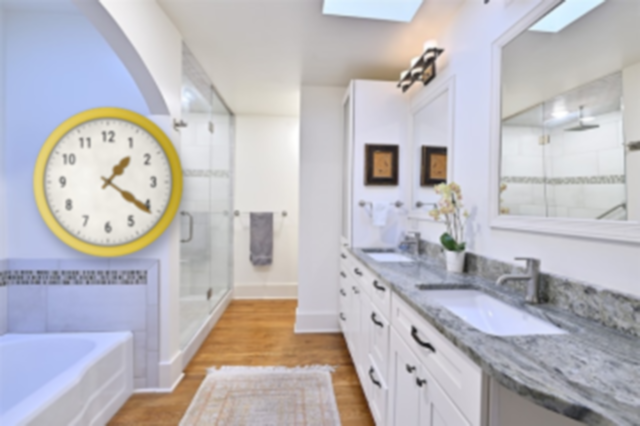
h=1 m=21
